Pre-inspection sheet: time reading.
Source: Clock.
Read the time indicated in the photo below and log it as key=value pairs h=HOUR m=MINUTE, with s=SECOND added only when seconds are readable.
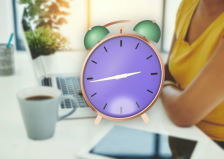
h=2 m=44
